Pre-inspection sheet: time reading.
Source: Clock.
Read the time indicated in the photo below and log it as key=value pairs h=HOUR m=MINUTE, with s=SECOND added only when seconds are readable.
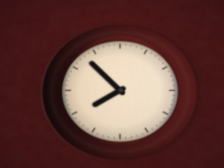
h=7 m=53
